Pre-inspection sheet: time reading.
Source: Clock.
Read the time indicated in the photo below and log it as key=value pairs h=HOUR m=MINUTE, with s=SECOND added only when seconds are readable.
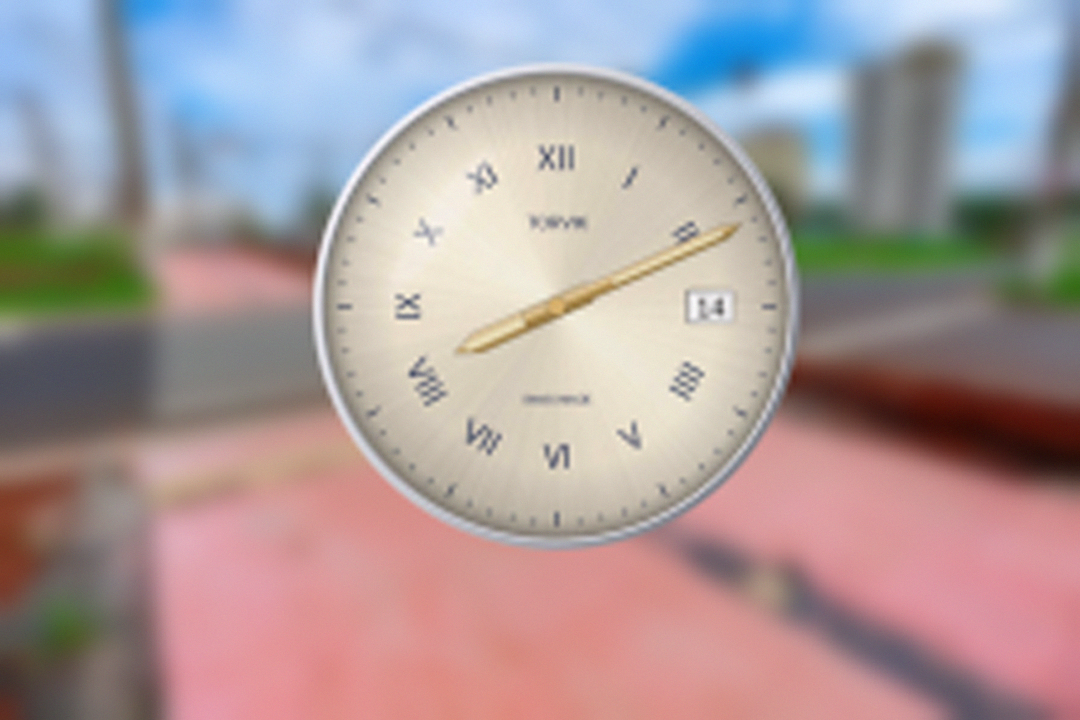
h=8 m=11
